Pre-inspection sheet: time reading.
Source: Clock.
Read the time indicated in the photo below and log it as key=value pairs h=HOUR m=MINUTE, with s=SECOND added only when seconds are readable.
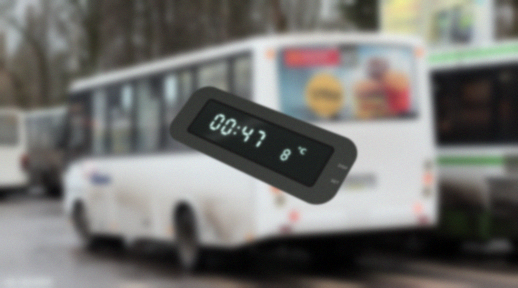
h=0 m=47
